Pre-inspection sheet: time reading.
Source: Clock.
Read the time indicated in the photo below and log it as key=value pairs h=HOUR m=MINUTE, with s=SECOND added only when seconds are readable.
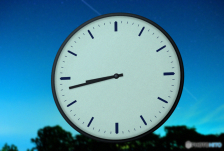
h=8 m=43
